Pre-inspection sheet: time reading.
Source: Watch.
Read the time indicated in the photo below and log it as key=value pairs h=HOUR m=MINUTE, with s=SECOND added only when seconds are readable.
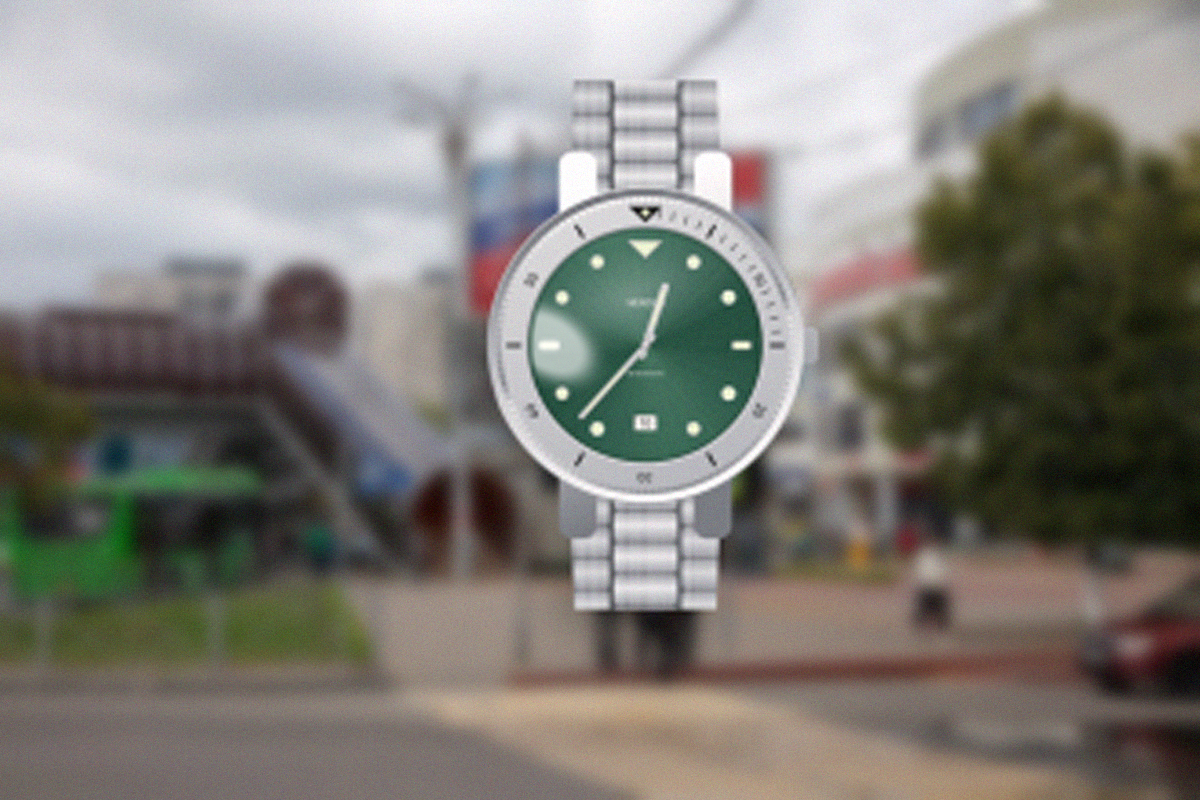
h=12 m=37
